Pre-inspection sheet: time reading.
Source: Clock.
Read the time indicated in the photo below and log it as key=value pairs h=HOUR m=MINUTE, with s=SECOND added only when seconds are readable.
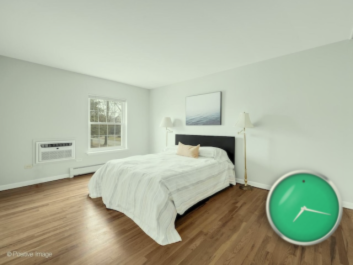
h=7 m=17
